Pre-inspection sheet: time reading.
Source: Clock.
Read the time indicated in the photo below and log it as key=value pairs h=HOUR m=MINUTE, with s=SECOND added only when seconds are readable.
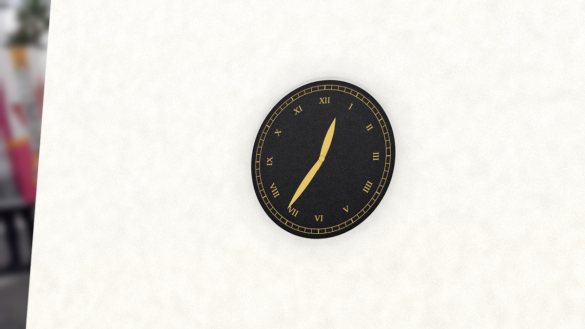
h=12 m=36
